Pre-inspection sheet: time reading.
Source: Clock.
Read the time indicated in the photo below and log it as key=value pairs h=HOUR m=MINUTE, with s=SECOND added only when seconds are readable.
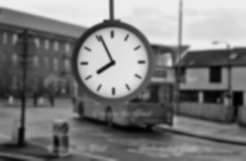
h=7 m=56
